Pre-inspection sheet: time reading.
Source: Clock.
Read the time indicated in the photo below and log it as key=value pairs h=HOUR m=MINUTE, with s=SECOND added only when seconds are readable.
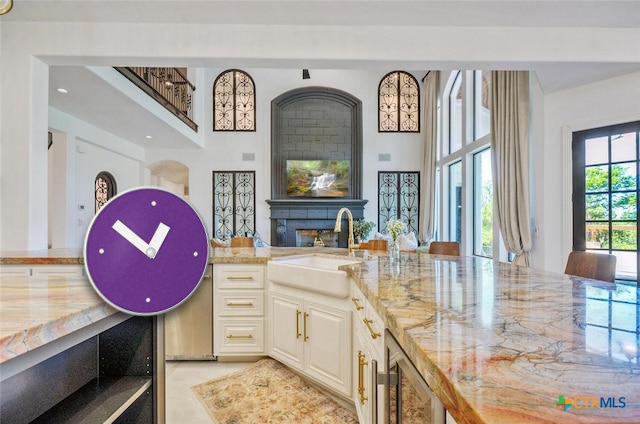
h=12 m=51
